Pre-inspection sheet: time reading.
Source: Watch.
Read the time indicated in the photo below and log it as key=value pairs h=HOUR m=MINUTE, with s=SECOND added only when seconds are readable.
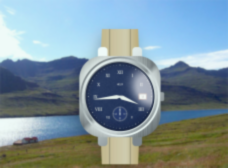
h=3 m=44
